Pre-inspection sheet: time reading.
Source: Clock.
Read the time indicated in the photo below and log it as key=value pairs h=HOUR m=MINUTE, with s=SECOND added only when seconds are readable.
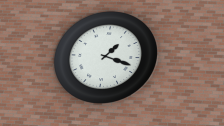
h=1 m=18
